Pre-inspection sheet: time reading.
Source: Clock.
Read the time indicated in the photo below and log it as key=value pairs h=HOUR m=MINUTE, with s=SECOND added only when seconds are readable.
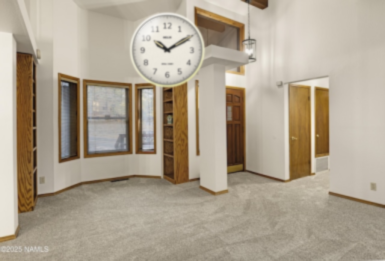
h=10 m=10
